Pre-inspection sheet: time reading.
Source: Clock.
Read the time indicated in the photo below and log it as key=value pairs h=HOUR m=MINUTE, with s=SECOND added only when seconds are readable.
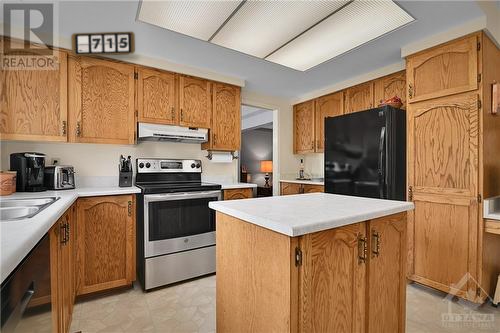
h=7 m=15
